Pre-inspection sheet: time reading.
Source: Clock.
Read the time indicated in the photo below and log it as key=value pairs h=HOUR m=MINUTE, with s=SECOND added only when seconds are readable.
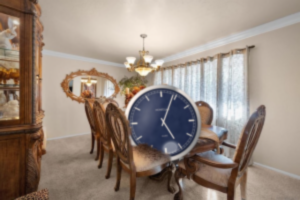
h=5 m=4
